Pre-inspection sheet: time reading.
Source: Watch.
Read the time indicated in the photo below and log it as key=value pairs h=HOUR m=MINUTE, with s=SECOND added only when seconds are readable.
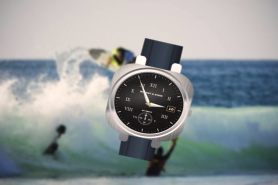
h=2 m=55
